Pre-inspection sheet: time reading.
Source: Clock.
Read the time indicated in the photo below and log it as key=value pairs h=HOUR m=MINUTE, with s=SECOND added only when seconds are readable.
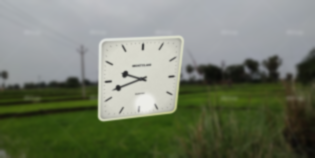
h=9 m=42
